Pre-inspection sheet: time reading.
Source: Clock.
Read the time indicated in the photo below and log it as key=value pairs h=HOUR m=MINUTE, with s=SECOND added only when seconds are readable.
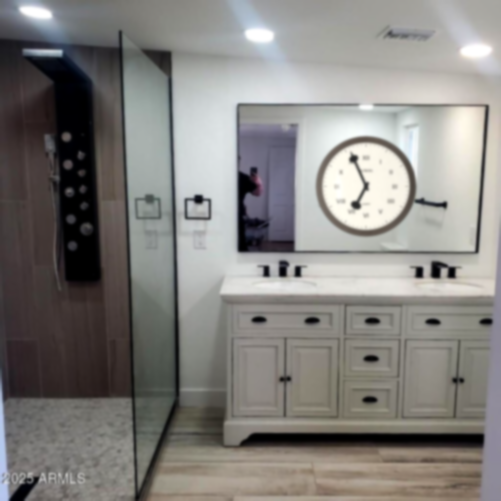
h=6 m=56
